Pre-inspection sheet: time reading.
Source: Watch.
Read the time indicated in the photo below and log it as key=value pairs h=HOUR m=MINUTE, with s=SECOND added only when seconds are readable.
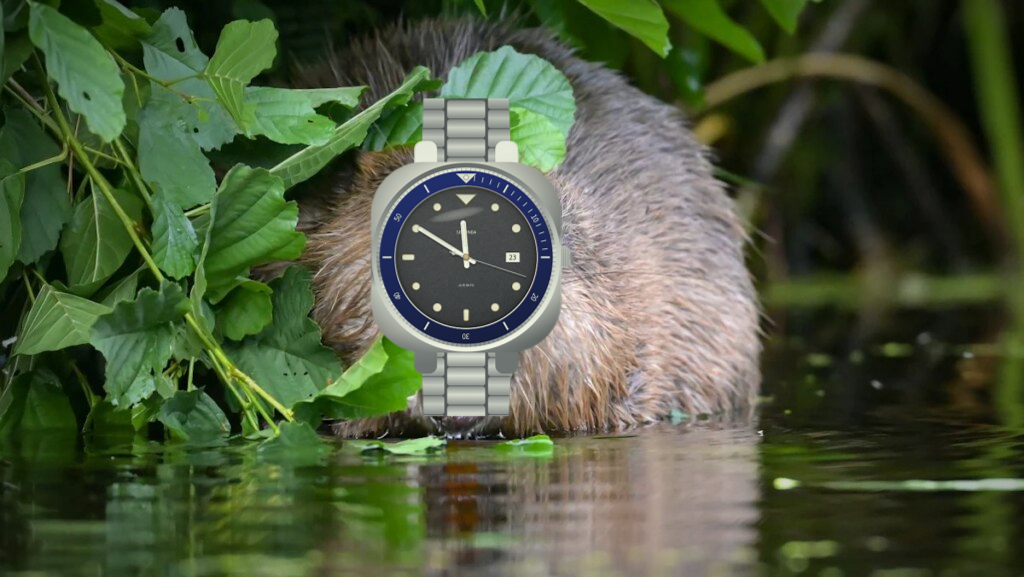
h=11 m=50 s=18
